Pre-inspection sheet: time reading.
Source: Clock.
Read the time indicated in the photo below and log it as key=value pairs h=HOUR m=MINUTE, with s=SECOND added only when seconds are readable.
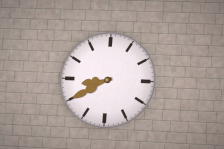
h=8 m=40
